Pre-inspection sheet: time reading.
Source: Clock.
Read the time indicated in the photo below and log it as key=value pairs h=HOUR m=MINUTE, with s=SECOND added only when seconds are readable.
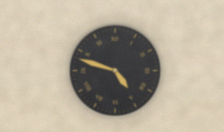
h=4 m=48
